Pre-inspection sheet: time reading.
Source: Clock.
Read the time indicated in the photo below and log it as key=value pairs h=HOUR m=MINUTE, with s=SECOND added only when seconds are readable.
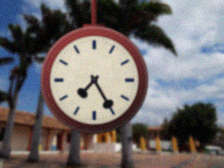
h=7 m=25
